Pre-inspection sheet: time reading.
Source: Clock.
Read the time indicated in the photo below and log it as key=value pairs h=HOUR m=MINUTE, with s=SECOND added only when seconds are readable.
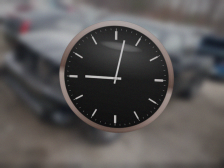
h=9 m=2
